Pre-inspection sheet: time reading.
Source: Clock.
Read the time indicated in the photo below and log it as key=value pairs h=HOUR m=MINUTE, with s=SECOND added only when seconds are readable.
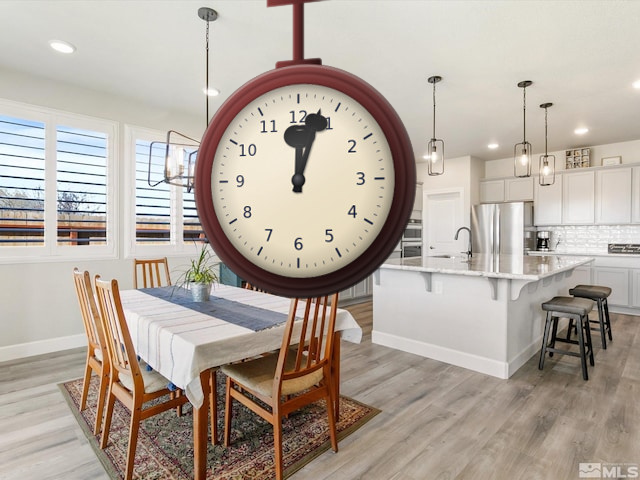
h=12 m=3
